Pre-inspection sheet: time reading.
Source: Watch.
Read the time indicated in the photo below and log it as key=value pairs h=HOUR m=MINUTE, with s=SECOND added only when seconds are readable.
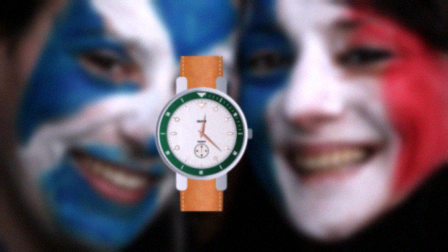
h=12 m=22
